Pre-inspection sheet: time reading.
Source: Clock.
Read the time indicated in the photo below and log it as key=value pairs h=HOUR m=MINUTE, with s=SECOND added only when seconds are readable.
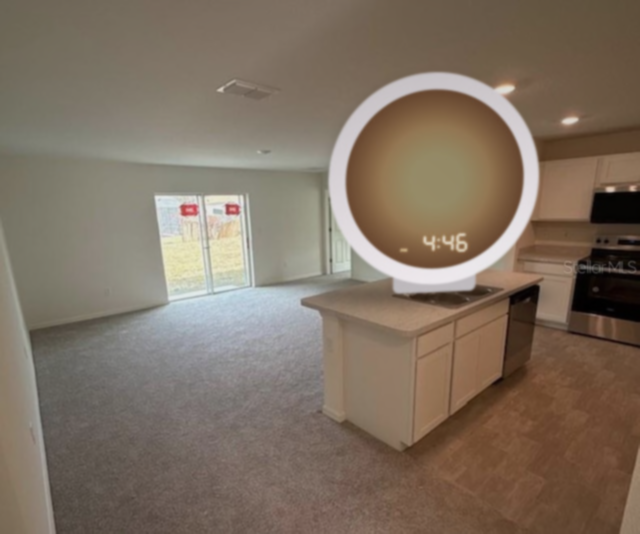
h=4 m=46
